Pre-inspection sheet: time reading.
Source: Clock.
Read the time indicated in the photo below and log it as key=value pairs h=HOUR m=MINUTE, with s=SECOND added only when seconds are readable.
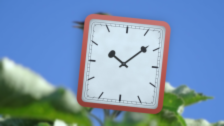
h=10 m=8
